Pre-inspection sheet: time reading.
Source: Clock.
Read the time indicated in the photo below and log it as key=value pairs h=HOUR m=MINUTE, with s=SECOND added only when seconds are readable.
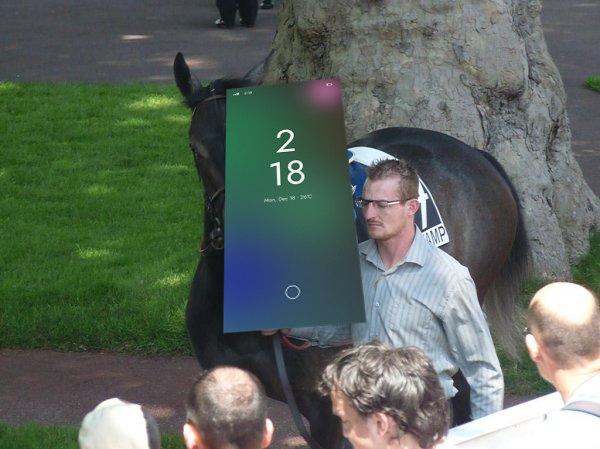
h=2 m=18
